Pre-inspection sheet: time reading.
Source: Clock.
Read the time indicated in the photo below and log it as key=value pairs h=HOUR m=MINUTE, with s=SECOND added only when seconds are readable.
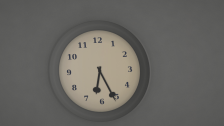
h=6 m=26
